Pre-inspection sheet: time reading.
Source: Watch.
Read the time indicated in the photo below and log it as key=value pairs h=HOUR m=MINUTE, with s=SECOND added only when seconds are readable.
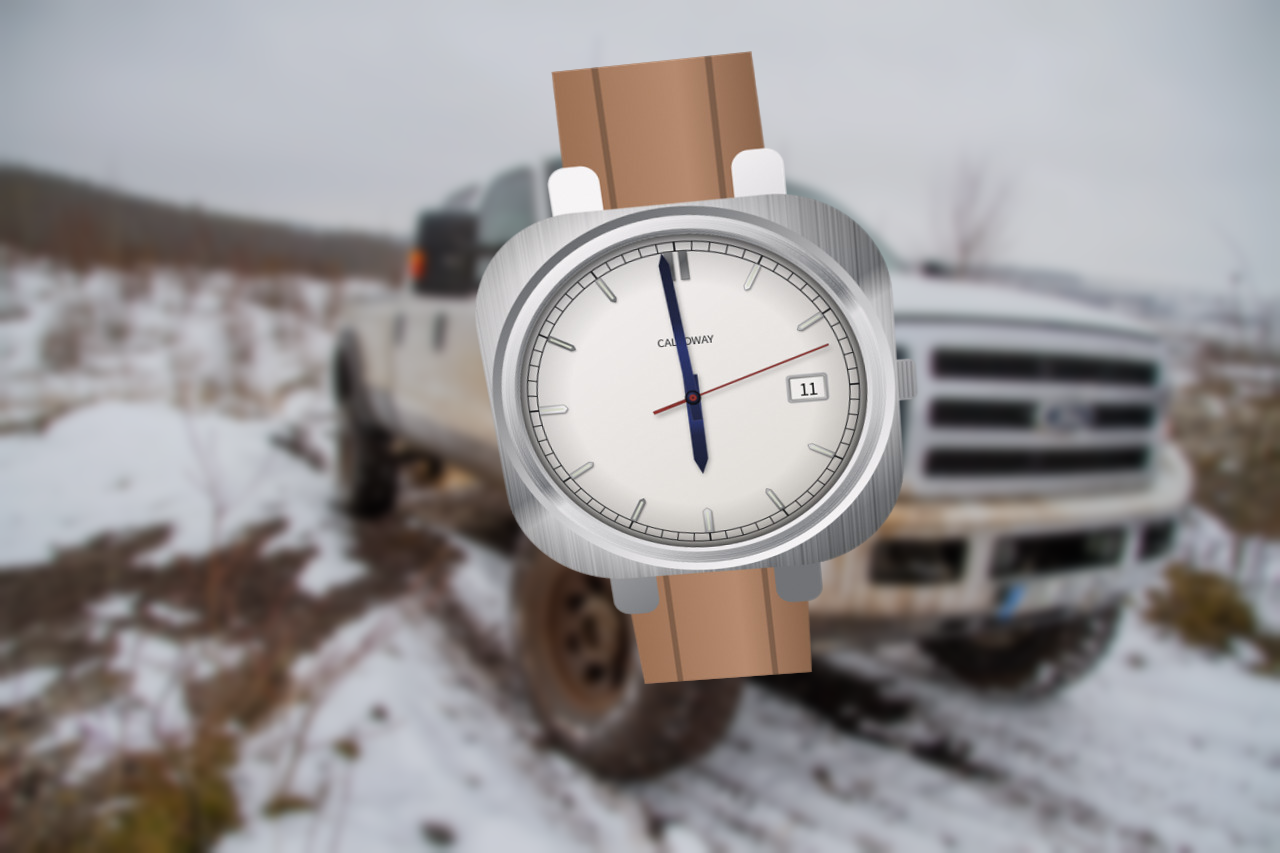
h=5 m=59 s=12
